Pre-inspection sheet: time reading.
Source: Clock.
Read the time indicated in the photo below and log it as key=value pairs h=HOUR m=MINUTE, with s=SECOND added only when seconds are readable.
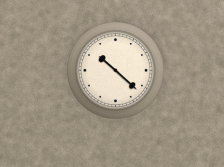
h=10 m=22
